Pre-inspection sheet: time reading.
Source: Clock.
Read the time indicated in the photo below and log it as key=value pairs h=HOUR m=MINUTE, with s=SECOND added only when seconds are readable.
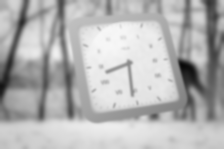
h=8 m=31
